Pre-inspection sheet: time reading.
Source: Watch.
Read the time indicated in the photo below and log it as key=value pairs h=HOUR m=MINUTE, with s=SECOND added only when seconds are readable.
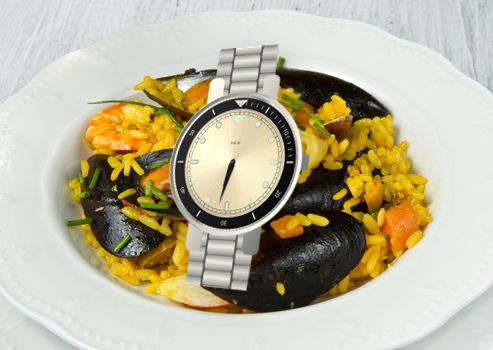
h=6 m=32
